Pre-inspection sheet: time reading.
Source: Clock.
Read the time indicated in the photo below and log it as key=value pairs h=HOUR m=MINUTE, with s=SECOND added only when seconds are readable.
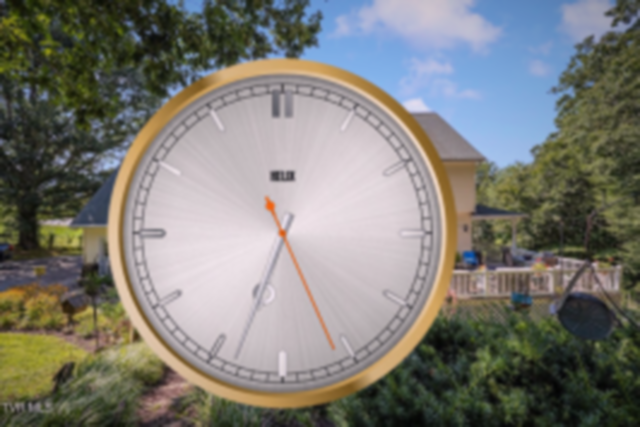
h=6 m=33 s=26
